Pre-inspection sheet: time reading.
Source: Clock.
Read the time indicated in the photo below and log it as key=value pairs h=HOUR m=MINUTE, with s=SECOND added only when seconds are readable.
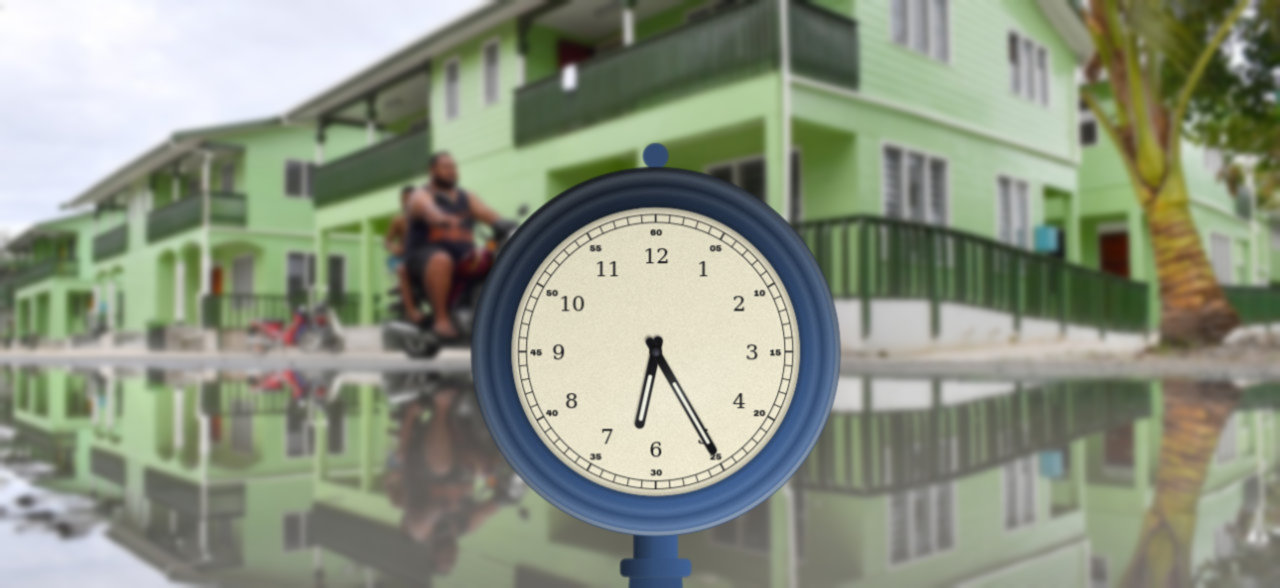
h=6 m=25
